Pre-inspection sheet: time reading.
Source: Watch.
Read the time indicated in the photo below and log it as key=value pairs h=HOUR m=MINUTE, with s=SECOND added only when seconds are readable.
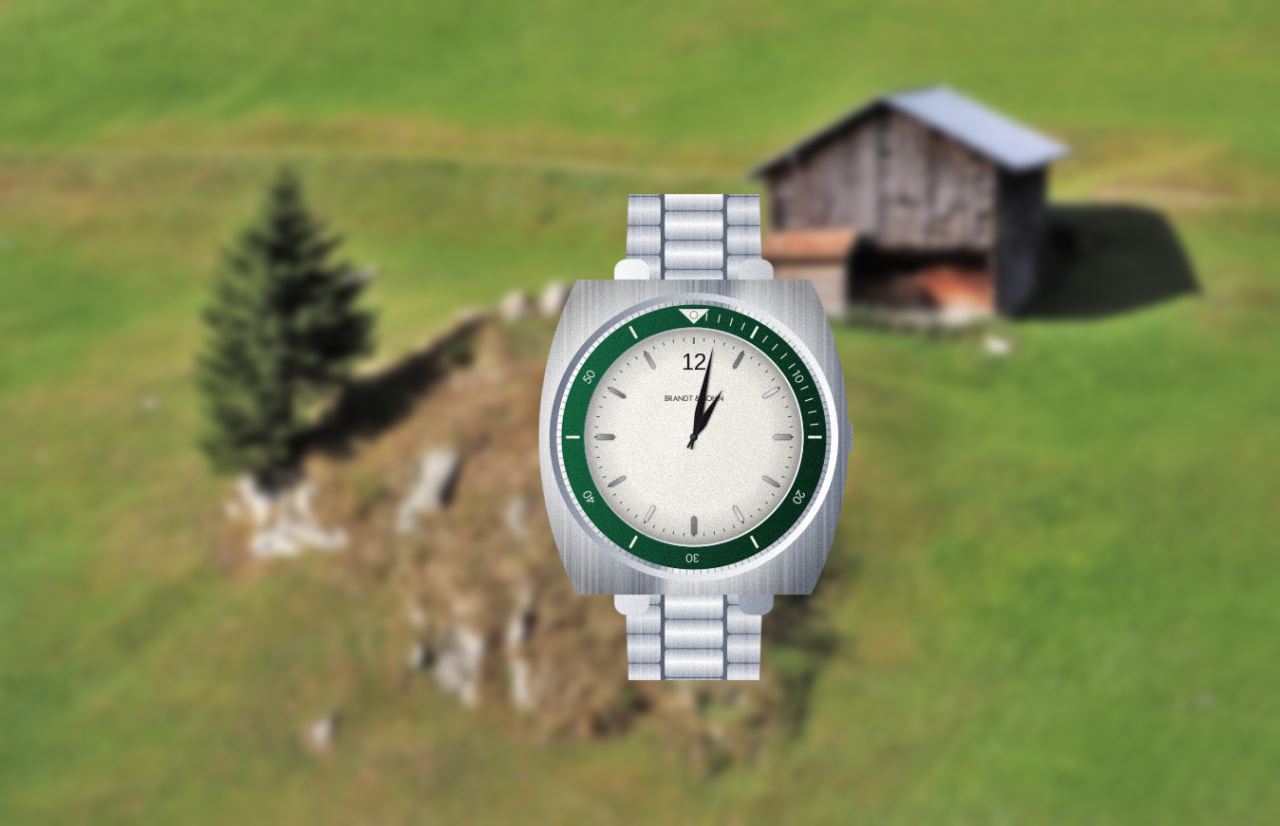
h=1 m=2
